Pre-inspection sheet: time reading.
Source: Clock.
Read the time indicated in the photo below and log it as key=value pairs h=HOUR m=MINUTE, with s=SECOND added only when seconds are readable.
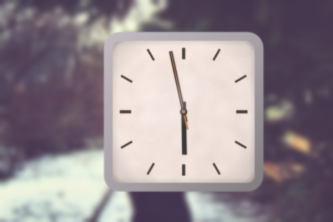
h=5 m=57 s=58
